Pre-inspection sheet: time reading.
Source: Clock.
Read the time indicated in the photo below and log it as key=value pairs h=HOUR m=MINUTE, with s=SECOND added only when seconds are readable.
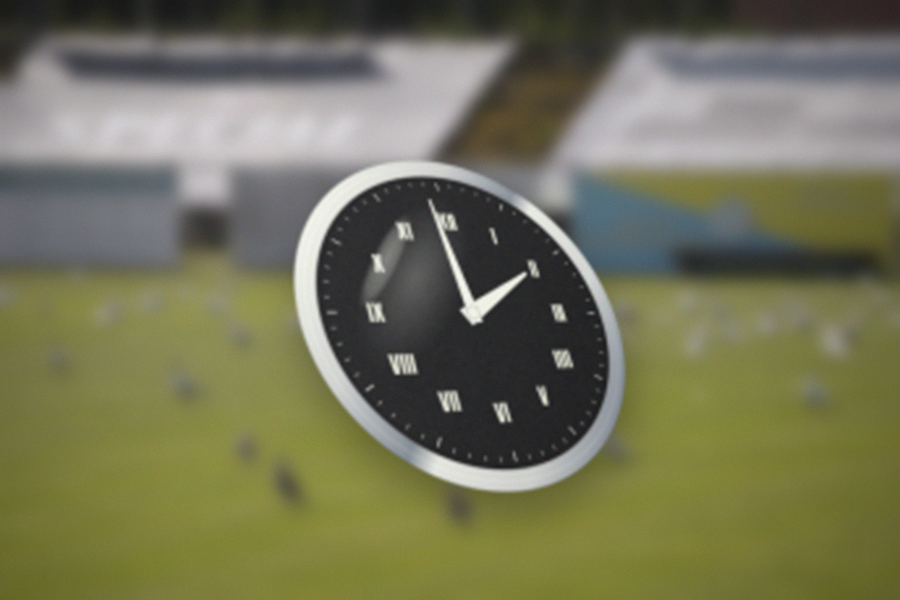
h=1 m=59
